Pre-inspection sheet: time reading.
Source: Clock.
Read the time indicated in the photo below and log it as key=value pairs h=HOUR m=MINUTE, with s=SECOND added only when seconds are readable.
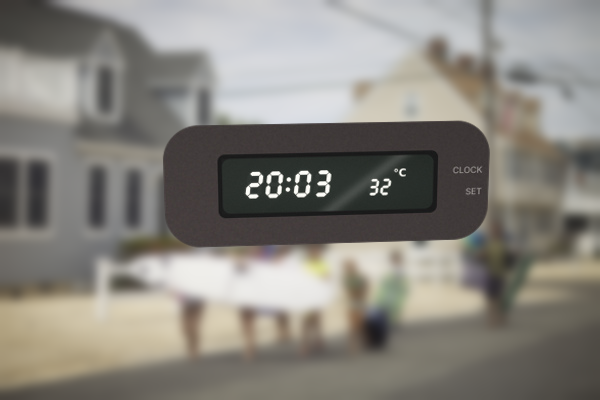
h=20 m=3
